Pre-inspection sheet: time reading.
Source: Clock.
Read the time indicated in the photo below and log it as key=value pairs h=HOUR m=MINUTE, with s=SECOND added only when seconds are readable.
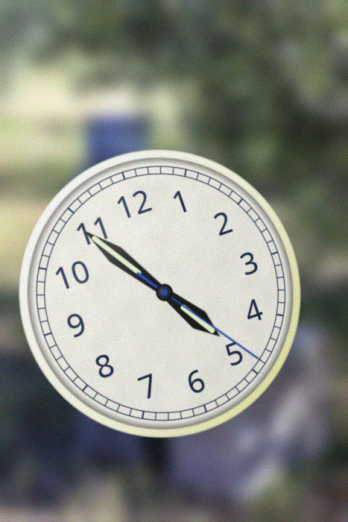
h=4 m=54 s=24
